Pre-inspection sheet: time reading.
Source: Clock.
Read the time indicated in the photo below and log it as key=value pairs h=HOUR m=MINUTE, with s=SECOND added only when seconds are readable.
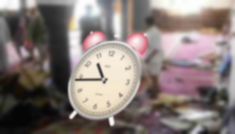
h=10 m=44
